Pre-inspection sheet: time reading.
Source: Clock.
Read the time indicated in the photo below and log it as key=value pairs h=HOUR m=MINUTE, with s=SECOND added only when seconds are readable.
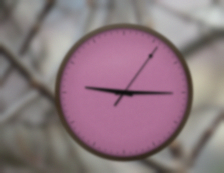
h=9 m=15 s=6
